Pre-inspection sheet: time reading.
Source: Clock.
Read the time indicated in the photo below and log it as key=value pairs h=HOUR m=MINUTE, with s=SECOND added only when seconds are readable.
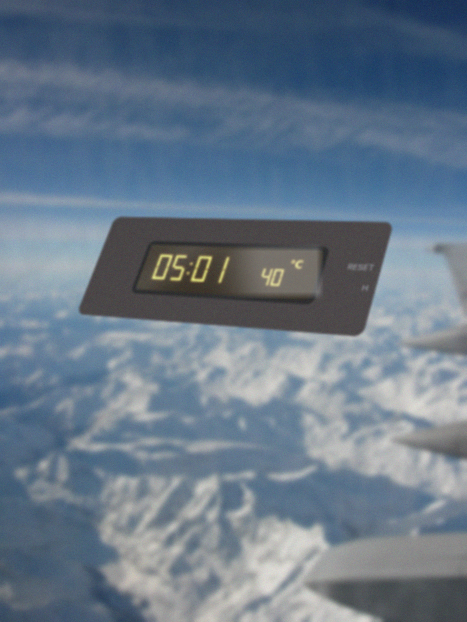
h=5 m=1
